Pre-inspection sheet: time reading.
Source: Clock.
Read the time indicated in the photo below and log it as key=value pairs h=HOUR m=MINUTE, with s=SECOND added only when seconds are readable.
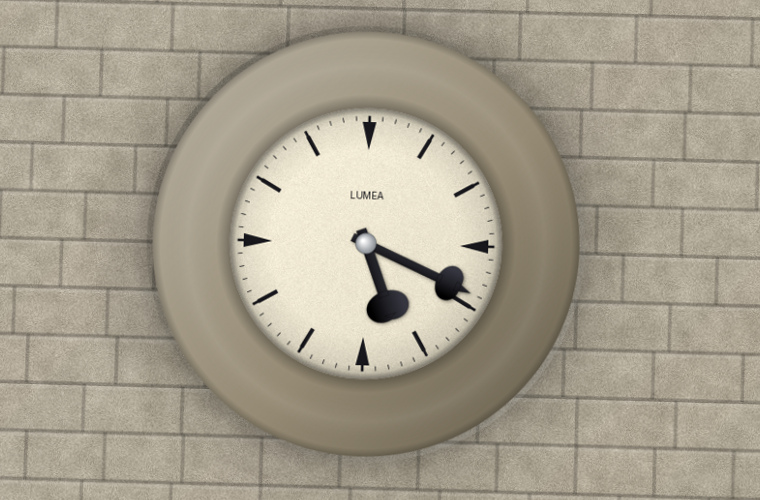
h=5 m=19
